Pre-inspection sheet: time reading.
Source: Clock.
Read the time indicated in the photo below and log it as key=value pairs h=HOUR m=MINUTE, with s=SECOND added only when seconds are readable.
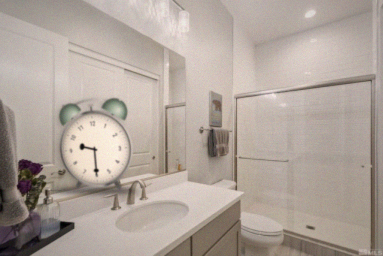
h=9 m=30
